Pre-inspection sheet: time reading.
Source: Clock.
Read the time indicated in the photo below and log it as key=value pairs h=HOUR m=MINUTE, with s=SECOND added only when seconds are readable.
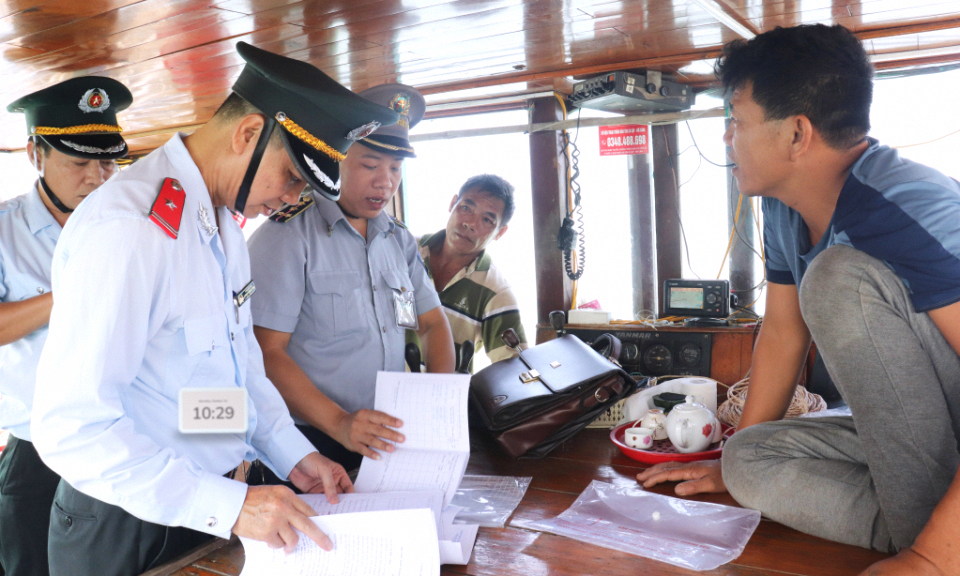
h=10 m=29
